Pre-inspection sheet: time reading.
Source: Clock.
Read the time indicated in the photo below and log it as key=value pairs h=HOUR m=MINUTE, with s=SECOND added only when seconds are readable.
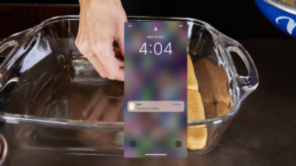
h=4 m=4
